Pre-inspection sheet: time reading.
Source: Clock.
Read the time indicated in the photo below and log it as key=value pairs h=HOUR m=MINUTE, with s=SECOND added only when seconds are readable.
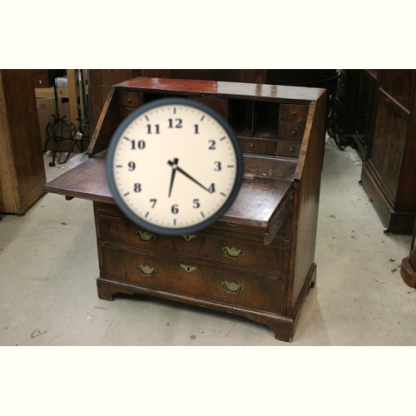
h=6 m=21
